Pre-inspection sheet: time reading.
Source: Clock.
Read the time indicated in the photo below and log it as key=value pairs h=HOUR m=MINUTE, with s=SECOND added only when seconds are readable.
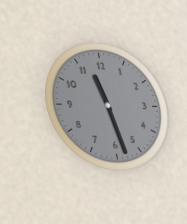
h=11 m=28
